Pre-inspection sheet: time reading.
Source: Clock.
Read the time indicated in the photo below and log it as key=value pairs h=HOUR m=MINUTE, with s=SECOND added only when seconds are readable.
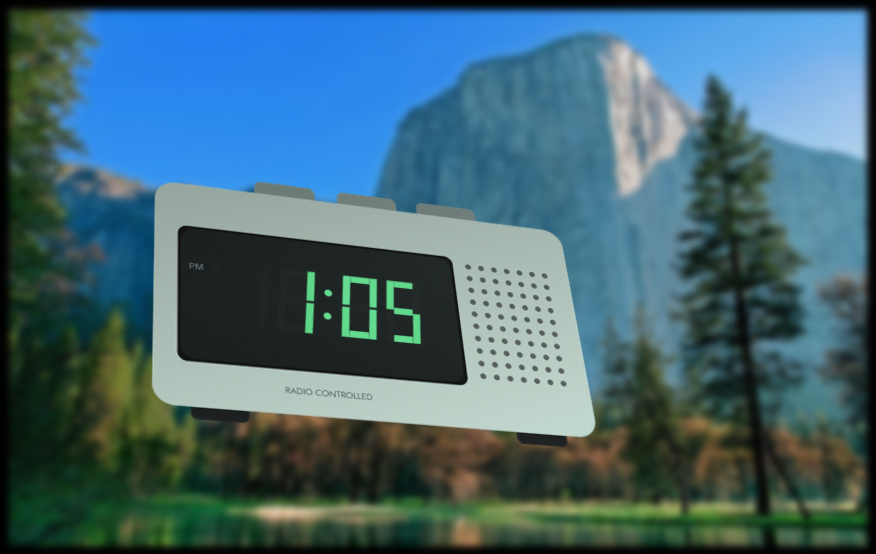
h=1 m=5
